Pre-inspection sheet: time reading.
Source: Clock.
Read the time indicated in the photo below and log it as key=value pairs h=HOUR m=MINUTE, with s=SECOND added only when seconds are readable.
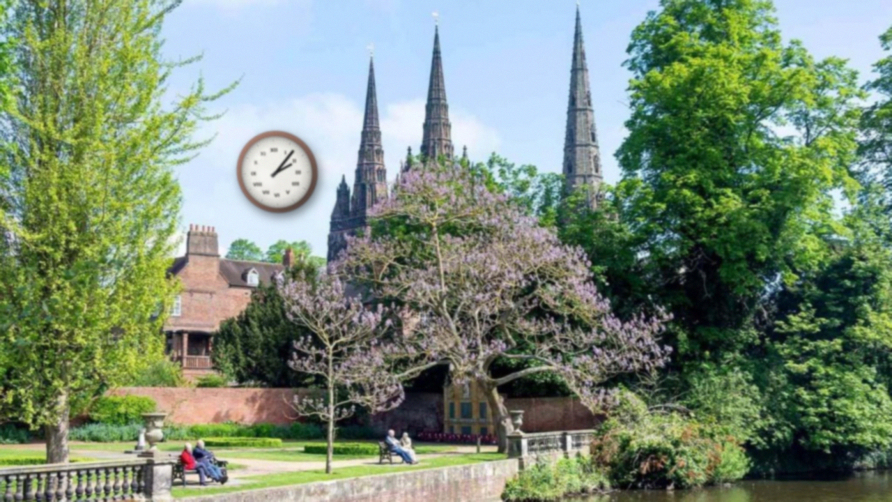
h=2 m=7
